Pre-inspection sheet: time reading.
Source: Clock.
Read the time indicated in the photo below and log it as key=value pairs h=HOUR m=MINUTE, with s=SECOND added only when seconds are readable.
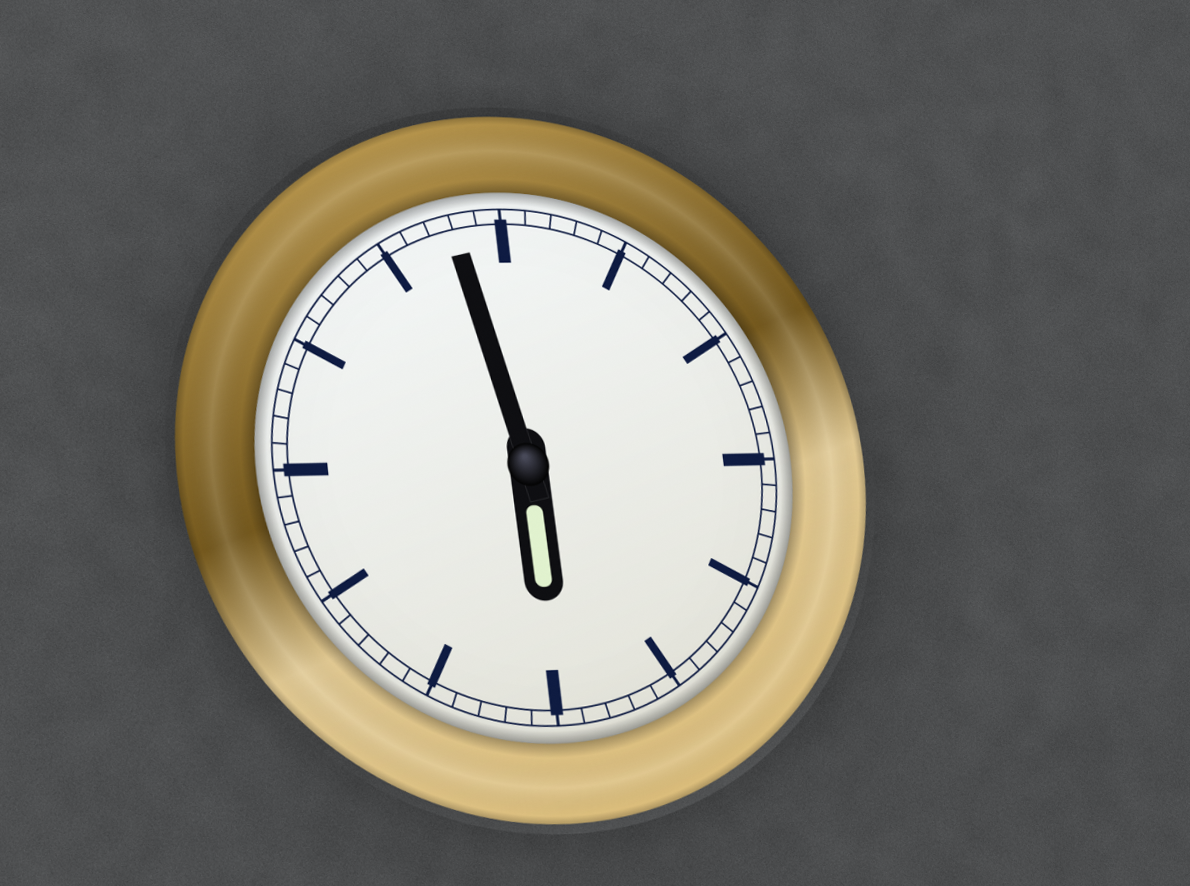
h=5 m=58
